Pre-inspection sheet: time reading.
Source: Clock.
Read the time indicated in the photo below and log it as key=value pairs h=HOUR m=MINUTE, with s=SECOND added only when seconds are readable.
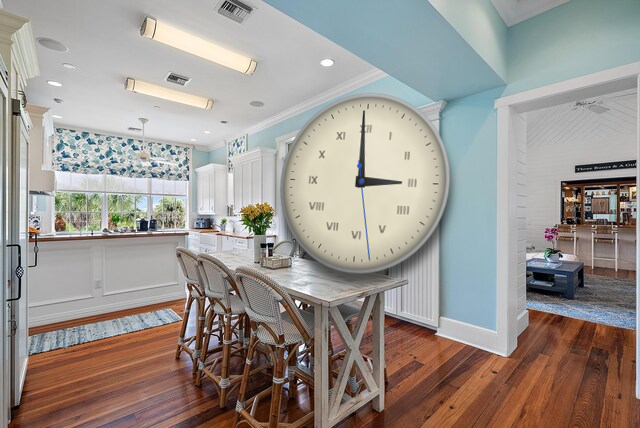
h=2 m=59 s=28
